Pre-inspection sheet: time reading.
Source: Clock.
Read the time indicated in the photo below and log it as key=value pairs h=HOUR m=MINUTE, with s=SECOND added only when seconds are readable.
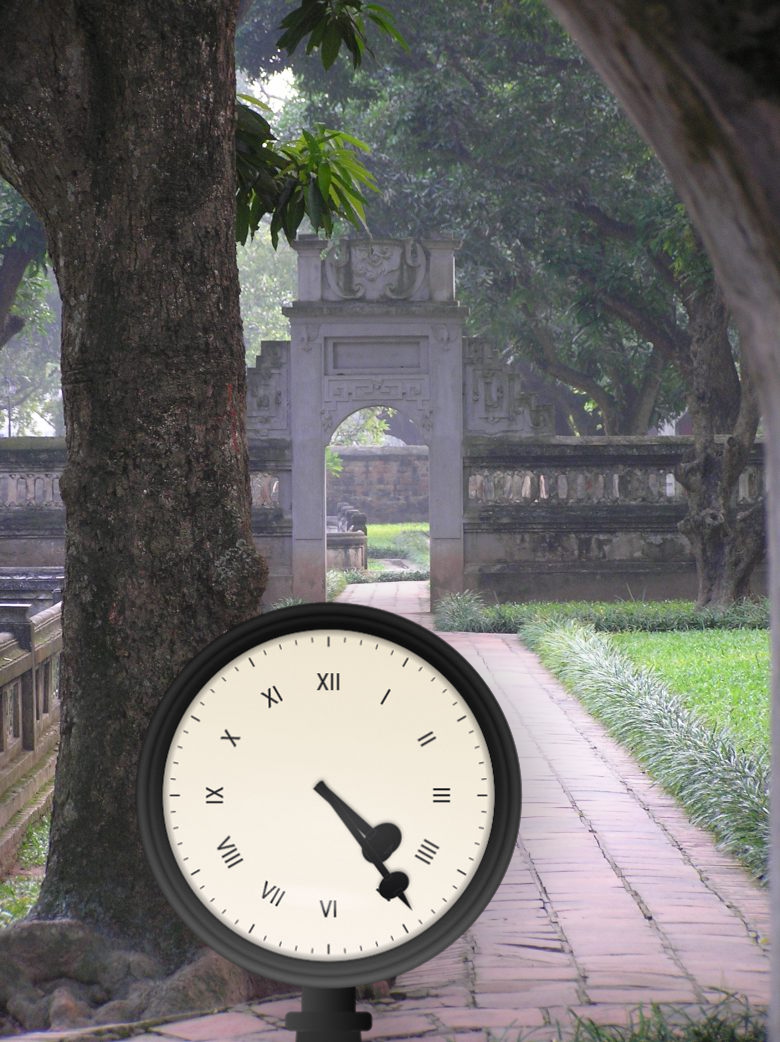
h=4 m=24
